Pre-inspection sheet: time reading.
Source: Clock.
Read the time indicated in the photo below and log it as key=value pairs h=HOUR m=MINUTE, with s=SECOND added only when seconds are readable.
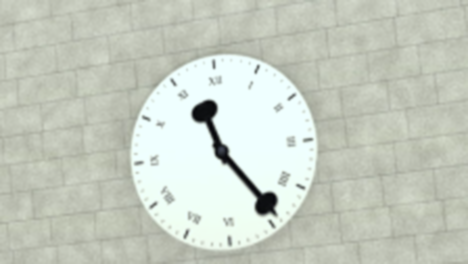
h=11 m=24
